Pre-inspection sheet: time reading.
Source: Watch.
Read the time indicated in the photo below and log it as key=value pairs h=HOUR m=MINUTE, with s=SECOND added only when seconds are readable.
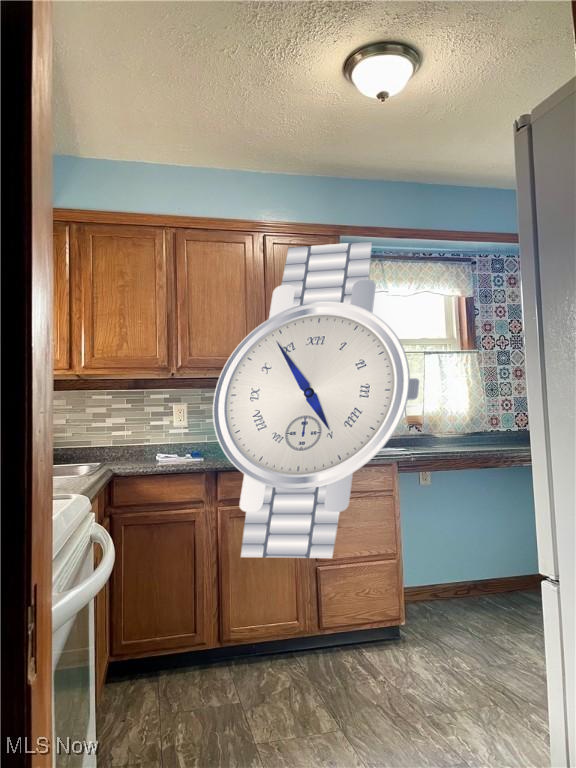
h=4 m=54
